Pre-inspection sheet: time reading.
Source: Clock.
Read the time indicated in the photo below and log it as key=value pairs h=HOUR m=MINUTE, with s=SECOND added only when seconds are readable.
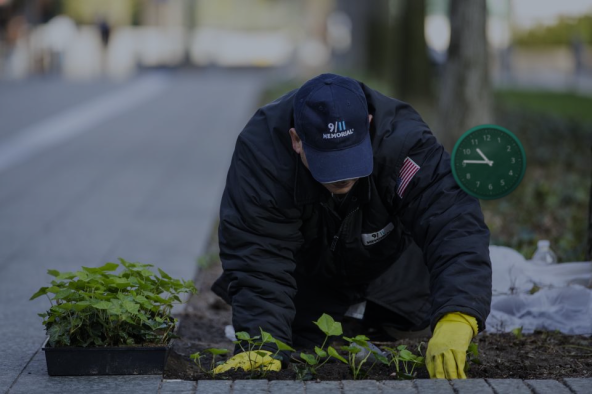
h=10 m=46
